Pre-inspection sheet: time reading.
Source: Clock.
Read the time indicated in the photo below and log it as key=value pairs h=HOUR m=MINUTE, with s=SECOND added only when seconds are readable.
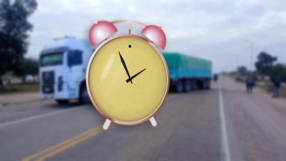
h=1 m=56
